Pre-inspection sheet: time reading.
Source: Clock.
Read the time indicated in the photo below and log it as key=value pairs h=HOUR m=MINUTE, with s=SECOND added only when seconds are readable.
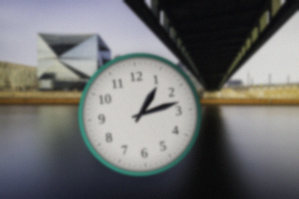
h=1 m=13
